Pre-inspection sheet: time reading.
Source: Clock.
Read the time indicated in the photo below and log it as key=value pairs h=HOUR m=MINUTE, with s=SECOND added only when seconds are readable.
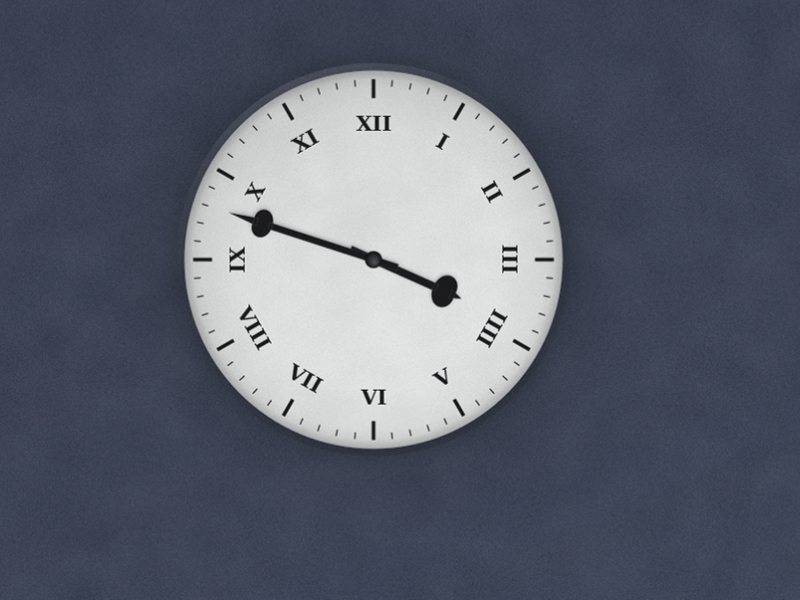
h=3 m=48
